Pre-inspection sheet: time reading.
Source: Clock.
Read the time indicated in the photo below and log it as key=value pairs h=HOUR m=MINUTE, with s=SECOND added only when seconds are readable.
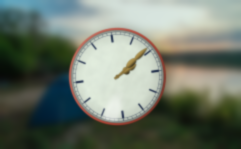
h=2 m=9
